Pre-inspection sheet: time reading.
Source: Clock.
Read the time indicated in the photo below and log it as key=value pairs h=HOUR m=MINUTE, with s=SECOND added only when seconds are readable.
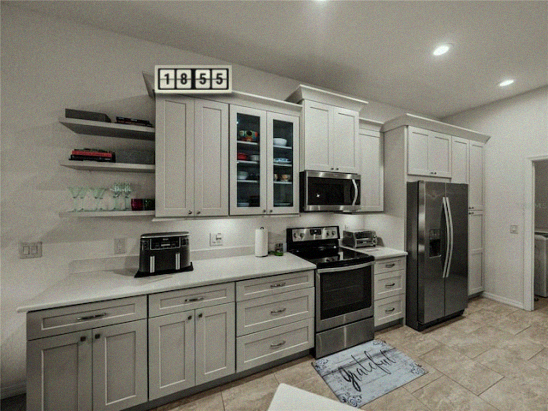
h=18 m=55
